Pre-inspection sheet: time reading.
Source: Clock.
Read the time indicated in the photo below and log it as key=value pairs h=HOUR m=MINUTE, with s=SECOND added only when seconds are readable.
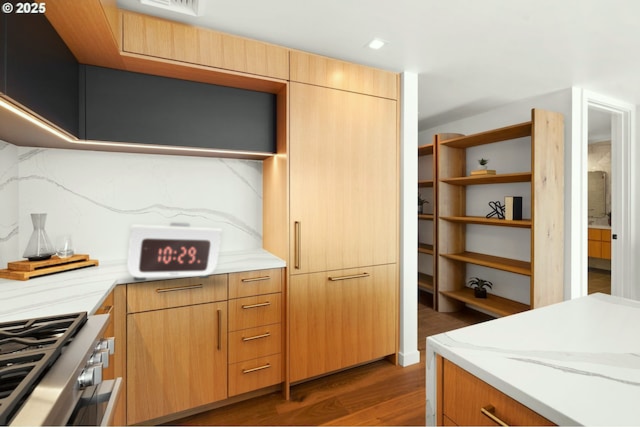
h=10 m=29
